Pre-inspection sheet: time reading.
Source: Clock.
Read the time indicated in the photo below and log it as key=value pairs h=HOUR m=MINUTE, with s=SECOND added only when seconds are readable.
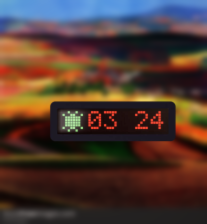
h=3 m=24
